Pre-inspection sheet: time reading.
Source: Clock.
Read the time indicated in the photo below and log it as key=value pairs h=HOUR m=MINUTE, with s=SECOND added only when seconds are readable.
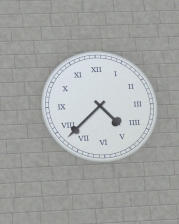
h=4 m=38
